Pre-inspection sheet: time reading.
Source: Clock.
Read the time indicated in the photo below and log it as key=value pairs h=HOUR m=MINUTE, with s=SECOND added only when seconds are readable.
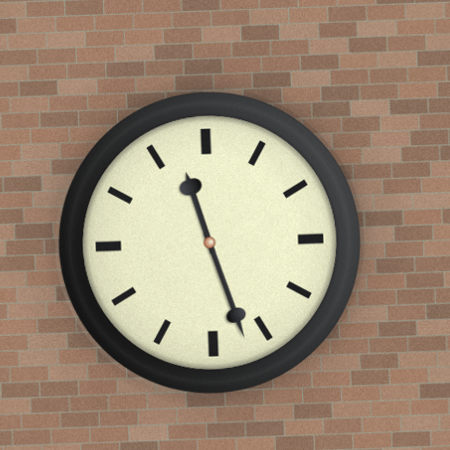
h=11 m=27
